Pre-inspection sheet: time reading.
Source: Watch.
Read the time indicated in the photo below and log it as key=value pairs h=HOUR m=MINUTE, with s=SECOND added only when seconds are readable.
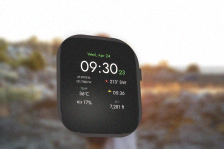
h=9 m=30
